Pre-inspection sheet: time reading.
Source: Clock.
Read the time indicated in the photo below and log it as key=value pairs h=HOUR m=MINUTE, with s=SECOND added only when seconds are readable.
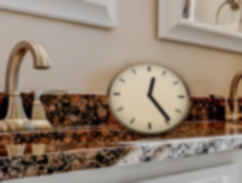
h=12 m=24
